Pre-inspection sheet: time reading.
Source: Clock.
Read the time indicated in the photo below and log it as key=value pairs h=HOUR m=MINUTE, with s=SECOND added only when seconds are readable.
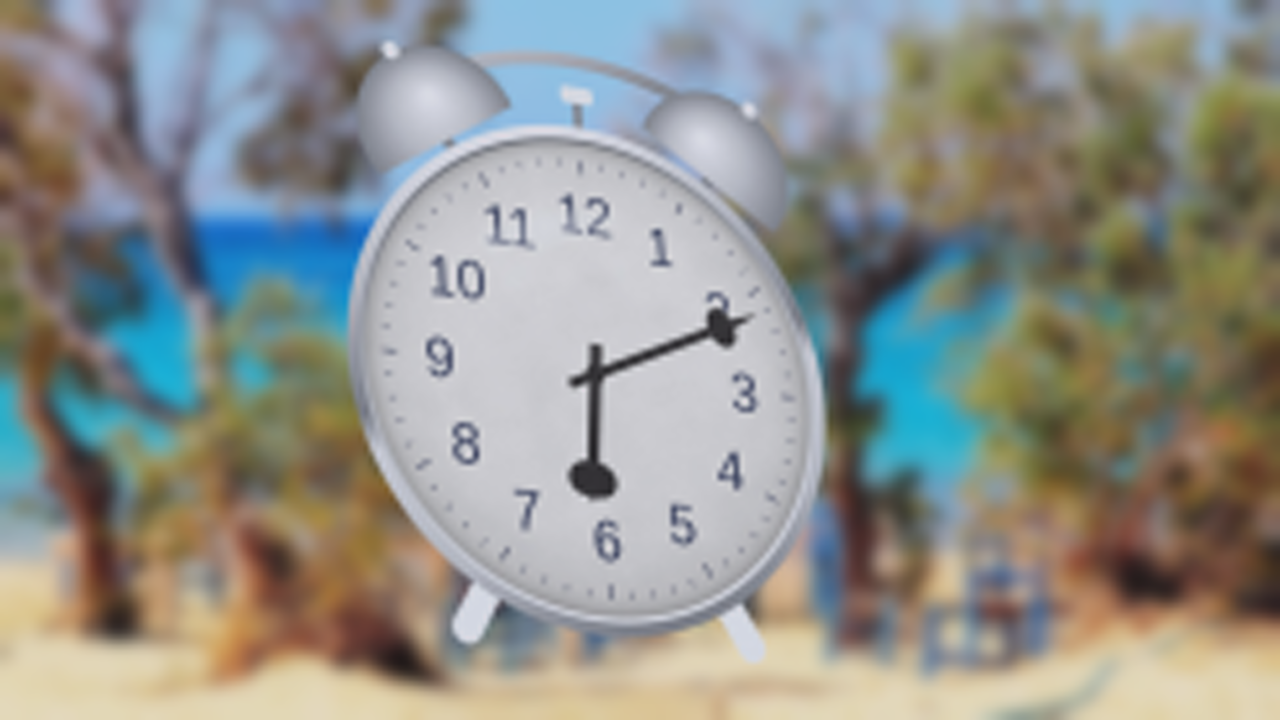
h=6 m=11
